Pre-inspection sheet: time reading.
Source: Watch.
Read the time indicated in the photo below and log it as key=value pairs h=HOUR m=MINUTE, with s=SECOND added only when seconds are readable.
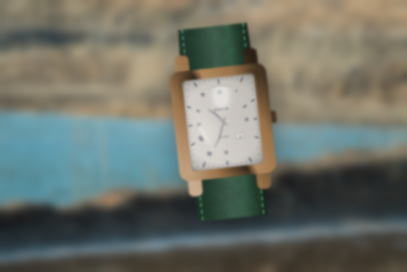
h=10 m=34
